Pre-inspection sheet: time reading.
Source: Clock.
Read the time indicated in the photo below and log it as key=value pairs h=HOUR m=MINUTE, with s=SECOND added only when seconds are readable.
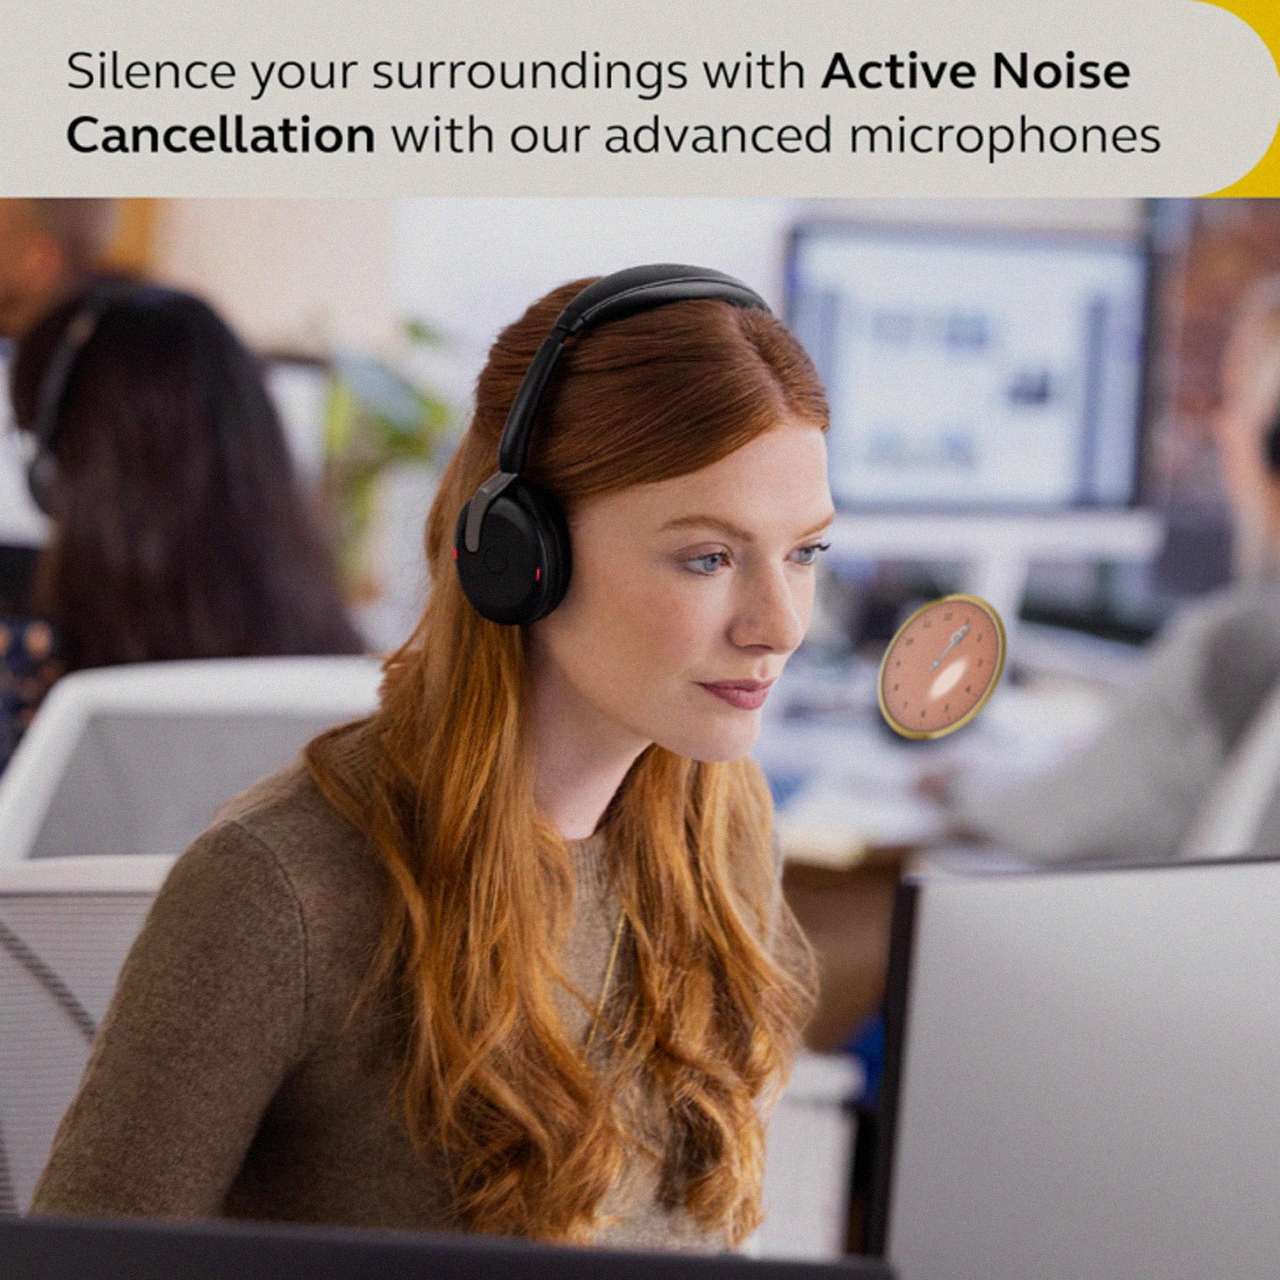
h=1 m=6
